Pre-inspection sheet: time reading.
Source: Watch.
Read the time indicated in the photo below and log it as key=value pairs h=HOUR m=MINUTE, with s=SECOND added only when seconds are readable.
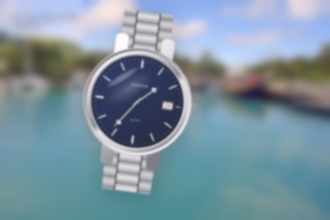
h=1 m=36
